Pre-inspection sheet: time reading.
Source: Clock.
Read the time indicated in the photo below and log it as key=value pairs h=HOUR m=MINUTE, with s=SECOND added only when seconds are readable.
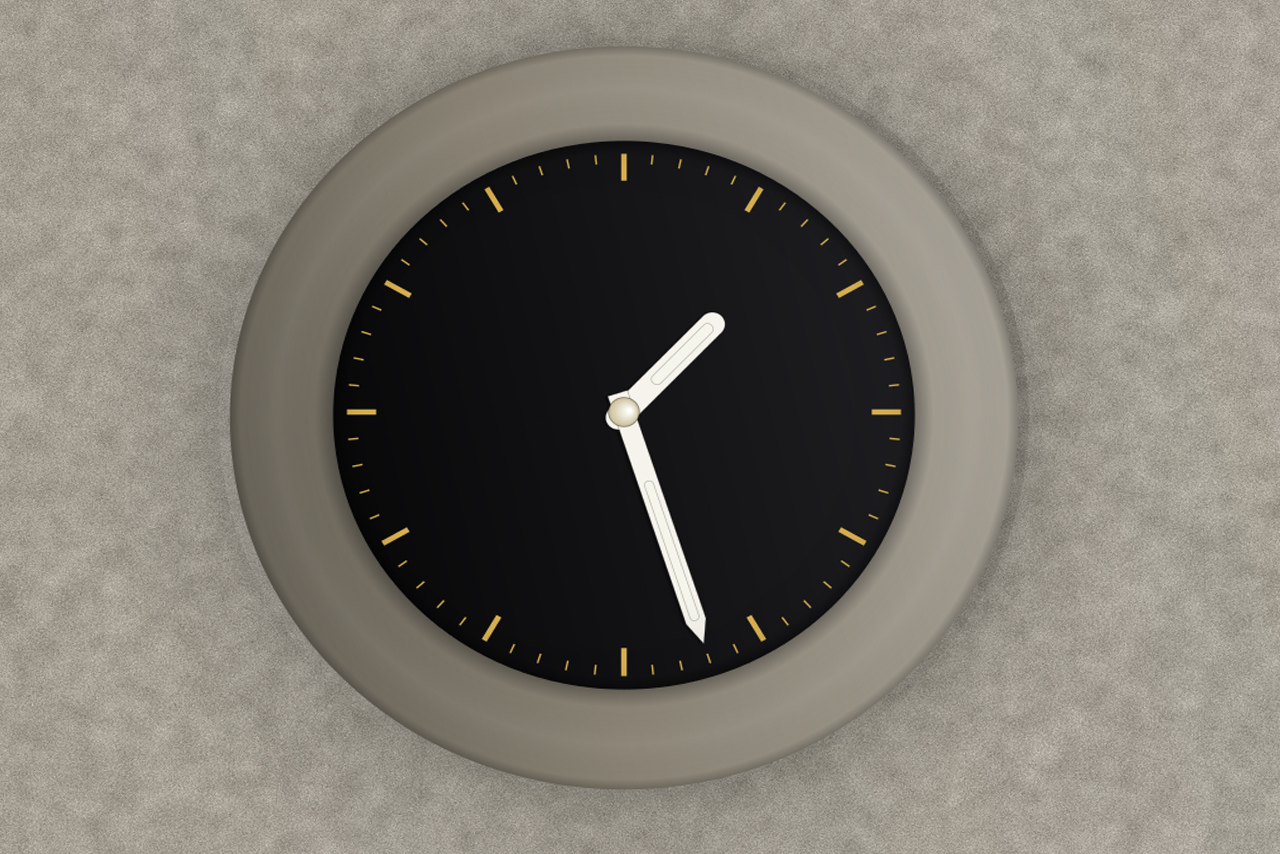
h=1 m=27
